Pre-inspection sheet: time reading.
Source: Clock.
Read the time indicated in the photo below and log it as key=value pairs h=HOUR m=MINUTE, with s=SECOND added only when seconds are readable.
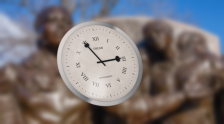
h=2 m=55
